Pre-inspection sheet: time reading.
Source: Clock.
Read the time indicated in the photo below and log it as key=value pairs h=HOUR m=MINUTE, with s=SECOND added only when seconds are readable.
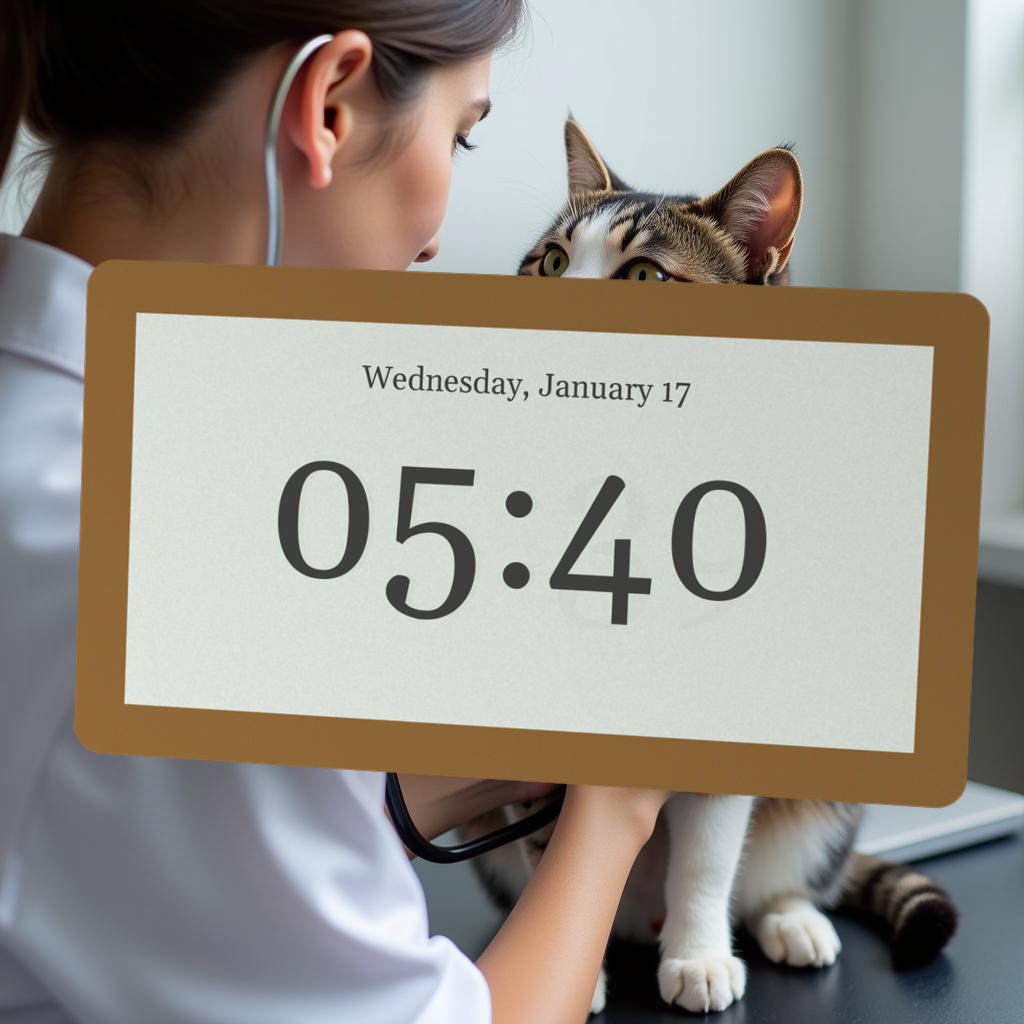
h=5 m=40
